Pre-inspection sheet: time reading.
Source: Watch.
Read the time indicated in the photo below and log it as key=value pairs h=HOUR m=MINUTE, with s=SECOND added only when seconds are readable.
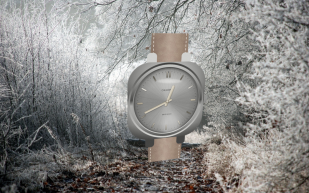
h=12 m=41
